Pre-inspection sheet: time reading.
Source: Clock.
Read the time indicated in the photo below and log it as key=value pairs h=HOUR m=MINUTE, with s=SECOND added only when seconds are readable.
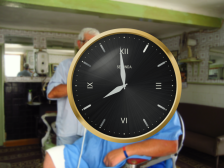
h=7 m=59
